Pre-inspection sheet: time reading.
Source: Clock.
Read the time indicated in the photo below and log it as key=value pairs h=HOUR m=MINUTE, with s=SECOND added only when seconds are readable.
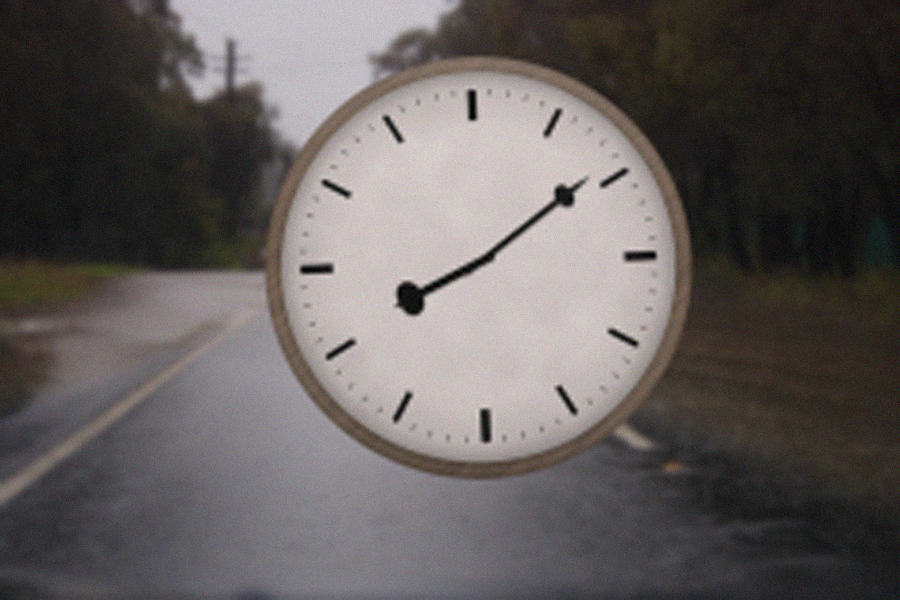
h=8 m=9
